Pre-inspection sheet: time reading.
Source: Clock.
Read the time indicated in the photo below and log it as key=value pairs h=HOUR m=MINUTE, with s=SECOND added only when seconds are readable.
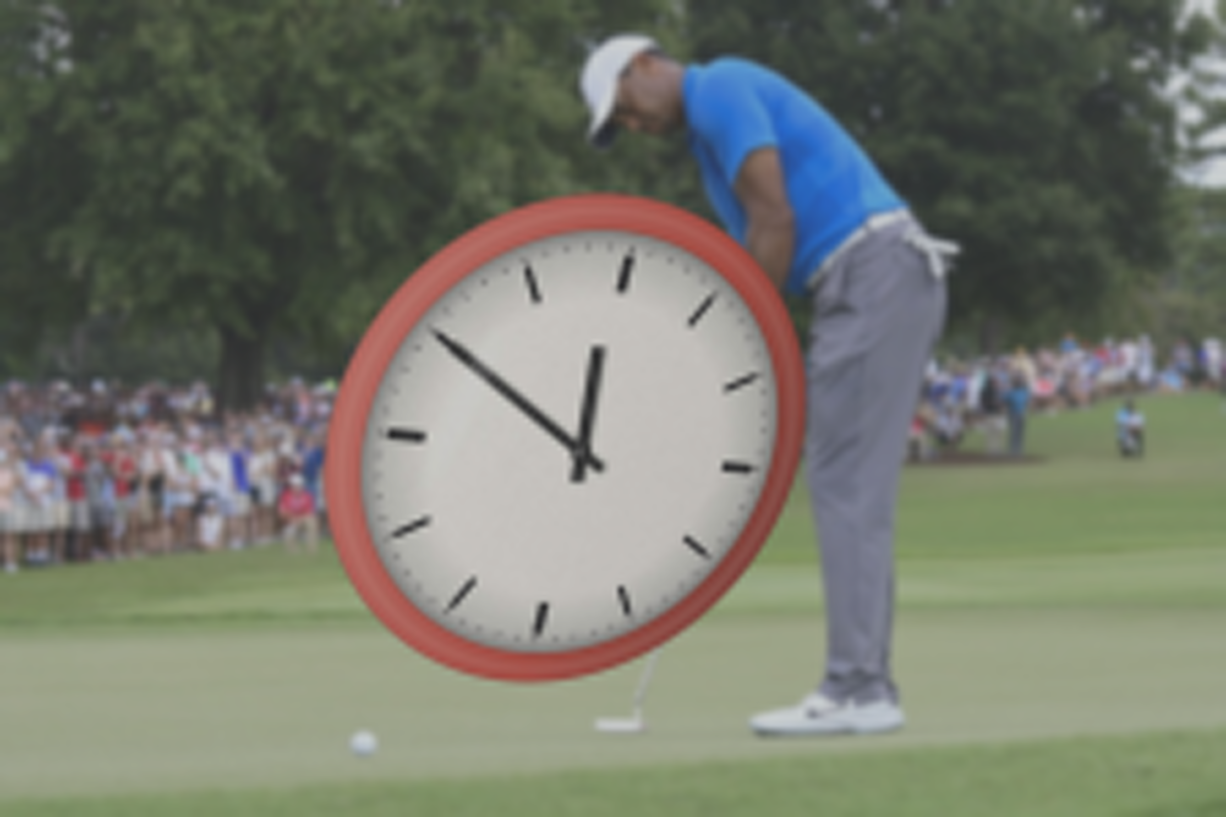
h=11 m=50
